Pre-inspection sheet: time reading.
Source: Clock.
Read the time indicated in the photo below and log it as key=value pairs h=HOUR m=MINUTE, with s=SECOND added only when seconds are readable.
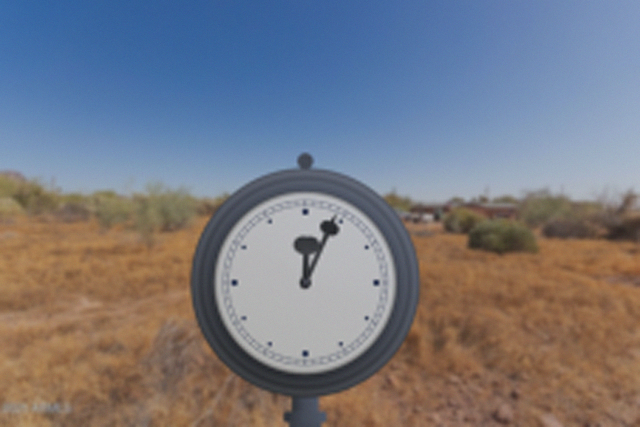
h=12 m=4
